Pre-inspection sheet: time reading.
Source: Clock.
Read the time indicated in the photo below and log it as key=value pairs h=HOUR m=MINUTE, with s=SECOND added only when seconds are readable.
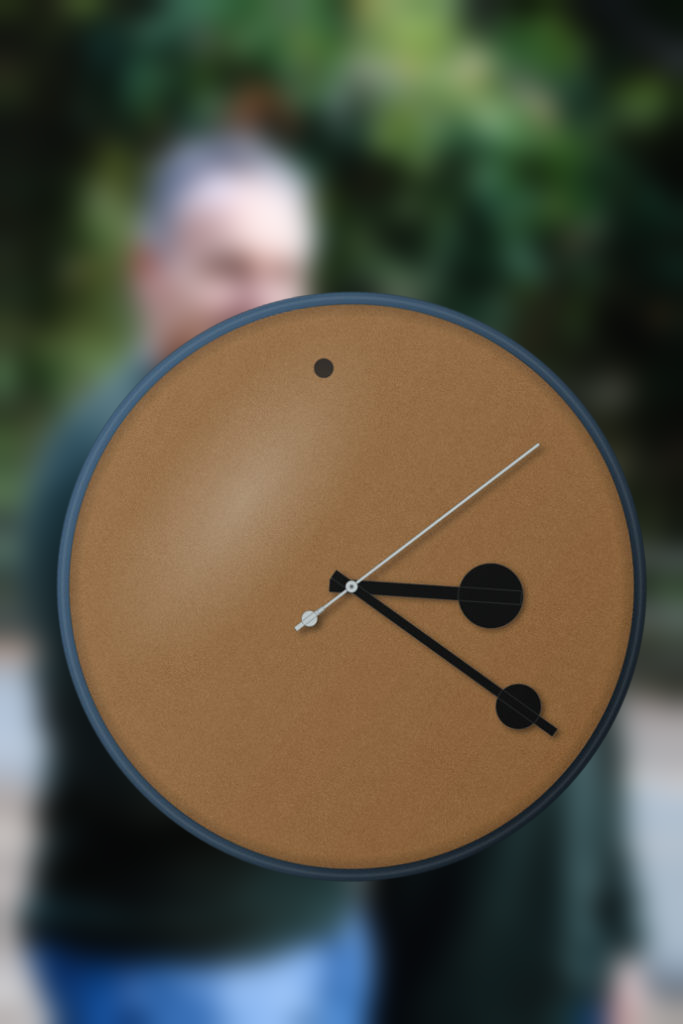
h=3 m=22 s=10
